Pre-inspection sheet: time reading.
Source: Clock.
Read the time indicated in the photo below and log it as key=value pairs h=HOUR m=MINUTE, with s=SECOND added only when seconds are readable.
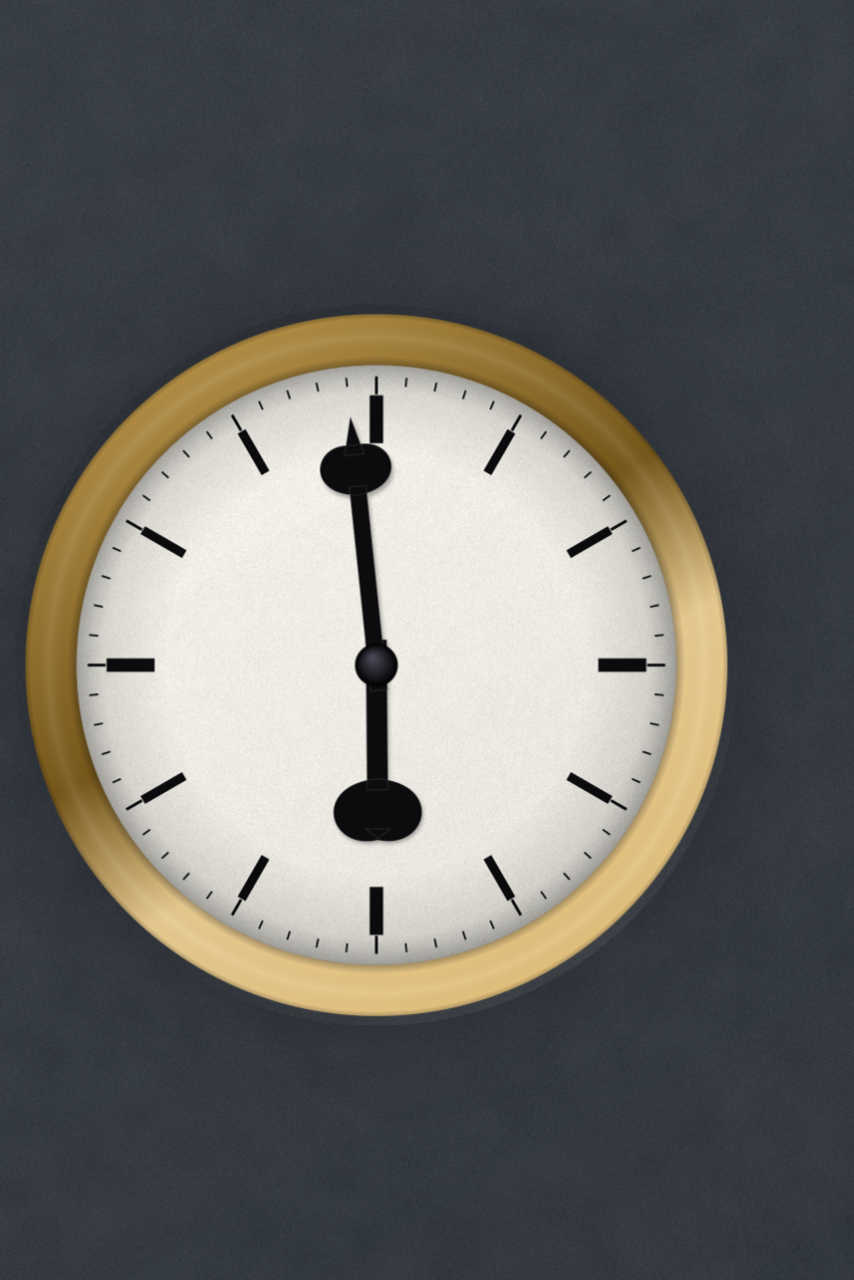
h=5 m=59
